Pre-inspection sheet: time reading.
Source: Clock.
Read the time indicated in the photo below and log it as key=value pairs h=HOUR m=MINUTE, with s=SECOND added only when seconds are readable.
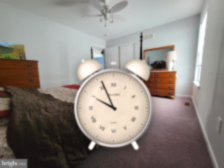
h=9 m=56
